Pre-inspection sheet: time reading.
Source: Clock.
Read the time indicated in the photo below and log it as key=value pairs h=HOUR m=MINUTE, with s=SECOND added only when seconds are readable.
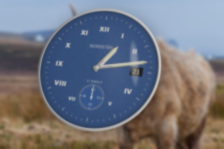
h=1 m=13
